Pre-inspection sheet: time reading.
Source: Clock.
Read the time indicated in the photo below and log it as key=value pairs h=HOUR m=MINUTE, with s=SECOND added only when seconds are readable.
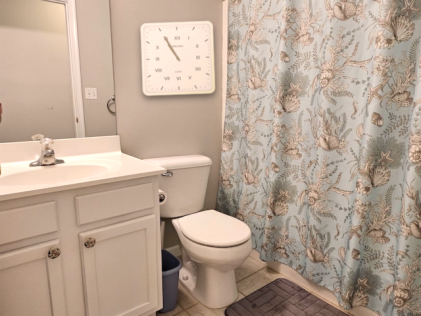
h=10 m=55
